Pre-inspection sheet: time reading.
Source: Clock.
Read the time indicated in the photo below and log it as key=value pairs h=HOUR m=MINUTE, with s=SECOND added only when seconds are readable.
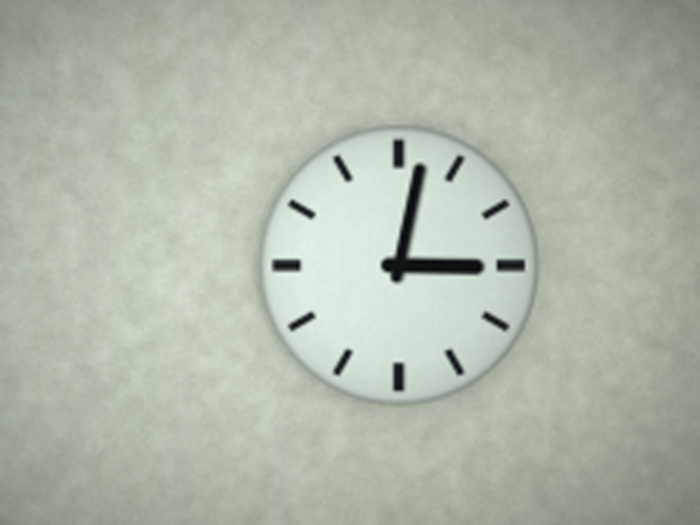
h=3 m=2
